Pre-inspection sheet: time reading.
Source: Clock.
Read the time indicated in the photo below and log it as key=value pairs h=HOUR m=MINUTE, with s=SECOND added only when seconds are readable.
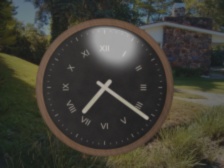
h=7 m=21
